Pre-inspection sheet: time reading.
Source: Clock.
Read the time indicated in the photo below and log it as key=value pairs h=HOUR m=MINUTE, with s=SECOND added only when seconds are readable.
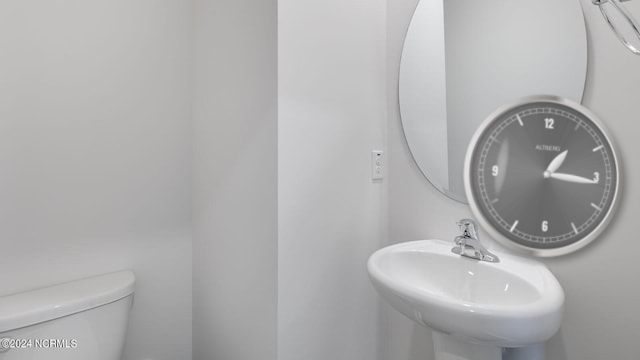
h=1 m=16
